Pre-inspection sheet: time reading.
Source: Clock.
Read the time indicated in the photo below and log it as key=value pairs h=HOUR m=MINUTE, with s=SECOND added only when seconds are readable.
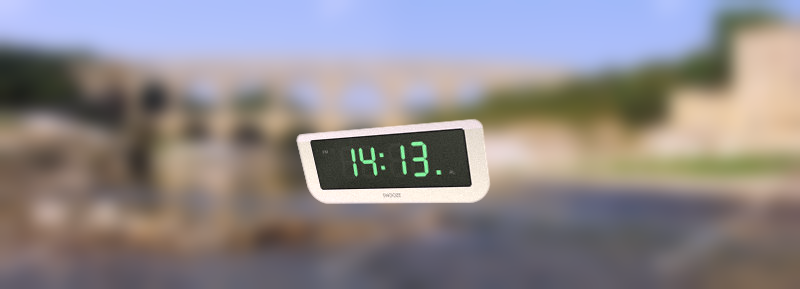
h=14 m=13
